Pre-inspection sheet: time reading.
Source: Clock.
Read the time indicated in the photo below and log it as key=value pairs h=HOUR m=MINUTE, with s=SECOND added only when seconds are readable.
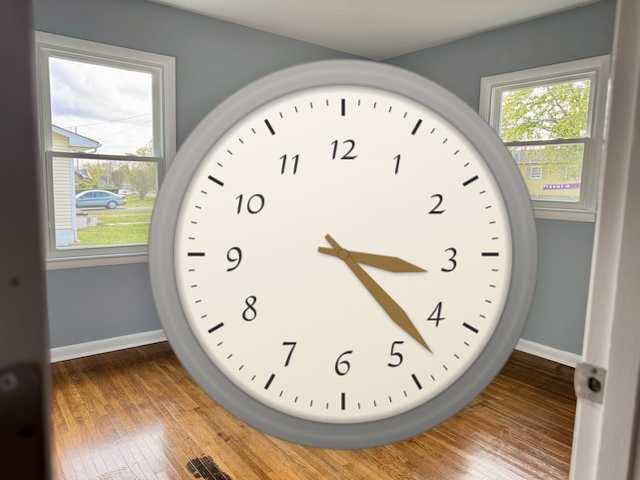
h=3 m=23
